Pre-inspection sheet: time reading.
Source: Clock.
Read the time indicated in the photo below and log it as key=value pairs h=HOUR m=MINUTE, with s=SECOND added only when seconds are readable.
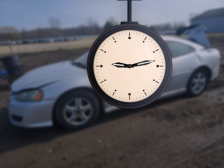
h=9 m=13
